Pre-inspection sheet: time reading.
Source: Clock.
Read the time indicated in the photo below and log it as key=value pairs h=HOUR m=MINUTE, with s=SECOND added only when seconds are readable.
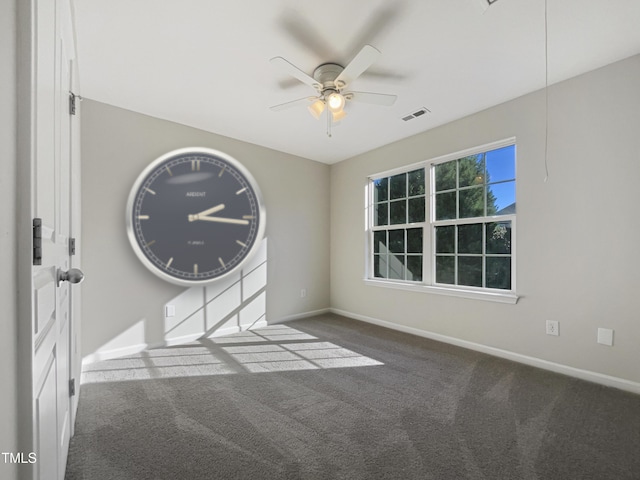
h=2 m=16
